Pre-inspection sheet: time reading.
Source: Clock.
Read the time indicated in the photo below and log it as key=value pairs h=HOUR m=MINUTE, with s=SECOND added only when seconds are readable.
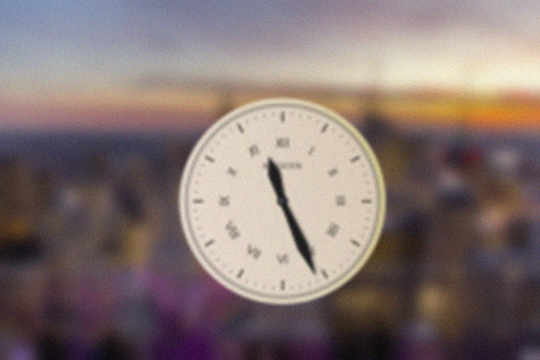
h=11 m=26
